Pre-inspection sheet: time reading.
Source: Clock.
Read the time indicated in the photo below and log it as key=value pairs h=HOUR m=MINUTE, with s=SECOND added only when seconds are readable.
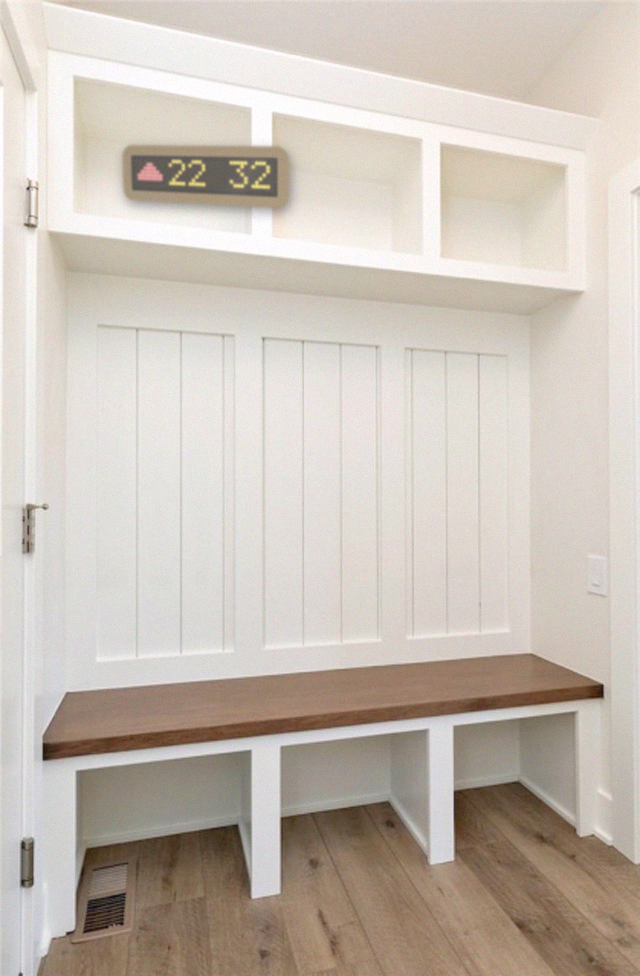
h=22 m=32
